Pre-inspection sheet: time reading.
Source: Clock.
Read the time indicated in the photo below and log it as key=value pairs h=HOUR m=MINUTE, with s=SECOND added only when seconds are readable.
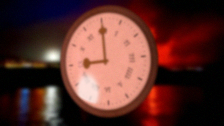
h=9 m=0
